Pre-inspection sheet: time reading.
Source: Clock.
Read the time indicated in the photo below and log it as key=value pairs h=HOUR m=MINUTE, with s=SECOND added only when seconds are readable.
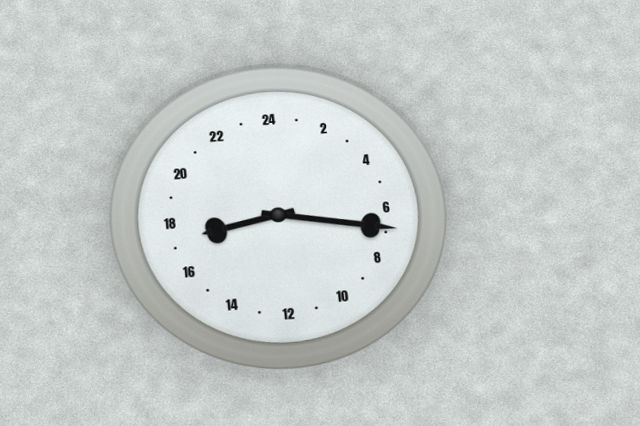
h=17 m=17
